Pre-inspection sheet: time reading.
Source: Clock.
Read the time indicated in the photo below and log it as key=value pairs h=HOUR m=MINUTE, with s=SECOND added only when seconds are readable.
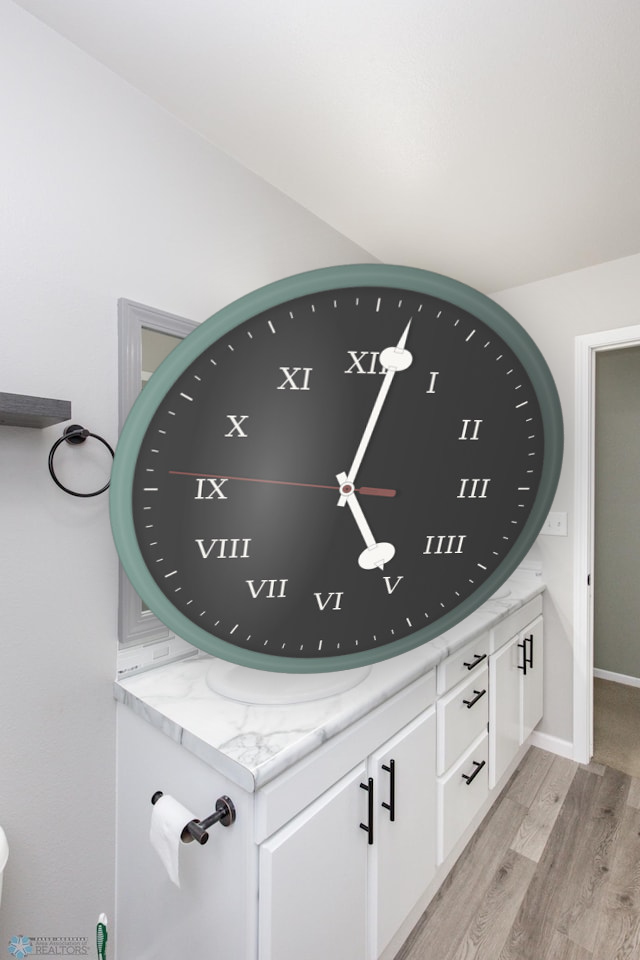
h=5 m=1 s=46
